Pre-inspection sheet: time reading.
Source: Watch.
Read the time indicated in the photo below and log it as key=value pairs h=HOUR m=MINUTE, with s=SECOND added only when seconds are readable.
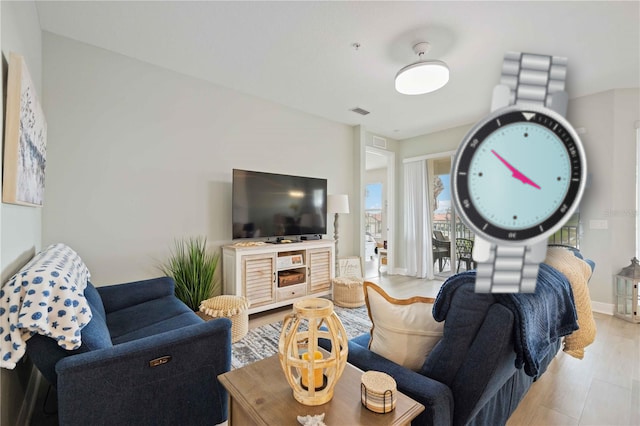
h=3 m=51
